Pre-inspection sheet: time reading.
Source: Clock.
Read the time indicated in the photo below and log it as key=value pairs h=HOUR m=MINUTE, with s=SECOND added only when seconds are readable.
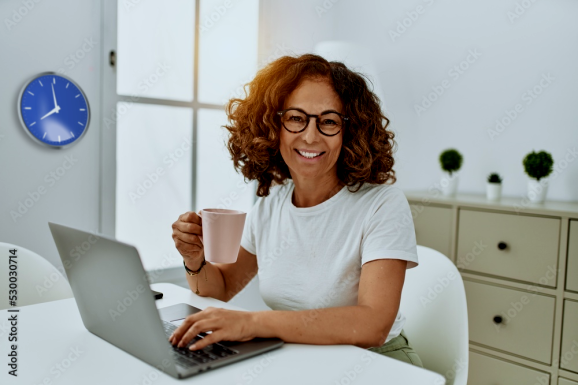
h=7 m=59
